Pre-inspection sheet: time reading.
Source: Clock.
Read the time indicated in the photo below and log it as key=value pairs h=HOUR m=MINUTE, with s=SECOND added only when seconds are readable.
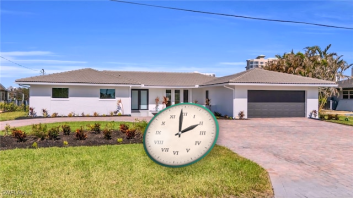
h=1 m=59
